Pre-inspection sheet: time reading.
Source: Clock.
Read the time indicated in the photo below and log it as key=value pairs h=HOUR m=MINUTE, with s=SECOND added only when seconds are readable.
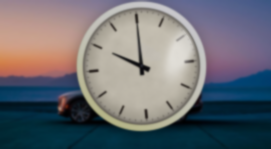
h=10 m=0
